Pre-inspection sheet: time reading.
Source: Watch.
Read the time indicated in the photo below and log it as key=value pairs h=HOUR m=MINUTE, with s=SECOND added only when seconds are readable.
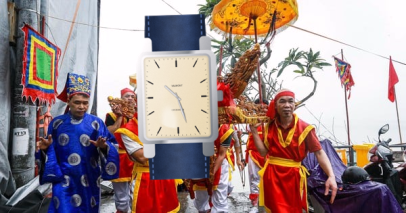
h=10 m=27
